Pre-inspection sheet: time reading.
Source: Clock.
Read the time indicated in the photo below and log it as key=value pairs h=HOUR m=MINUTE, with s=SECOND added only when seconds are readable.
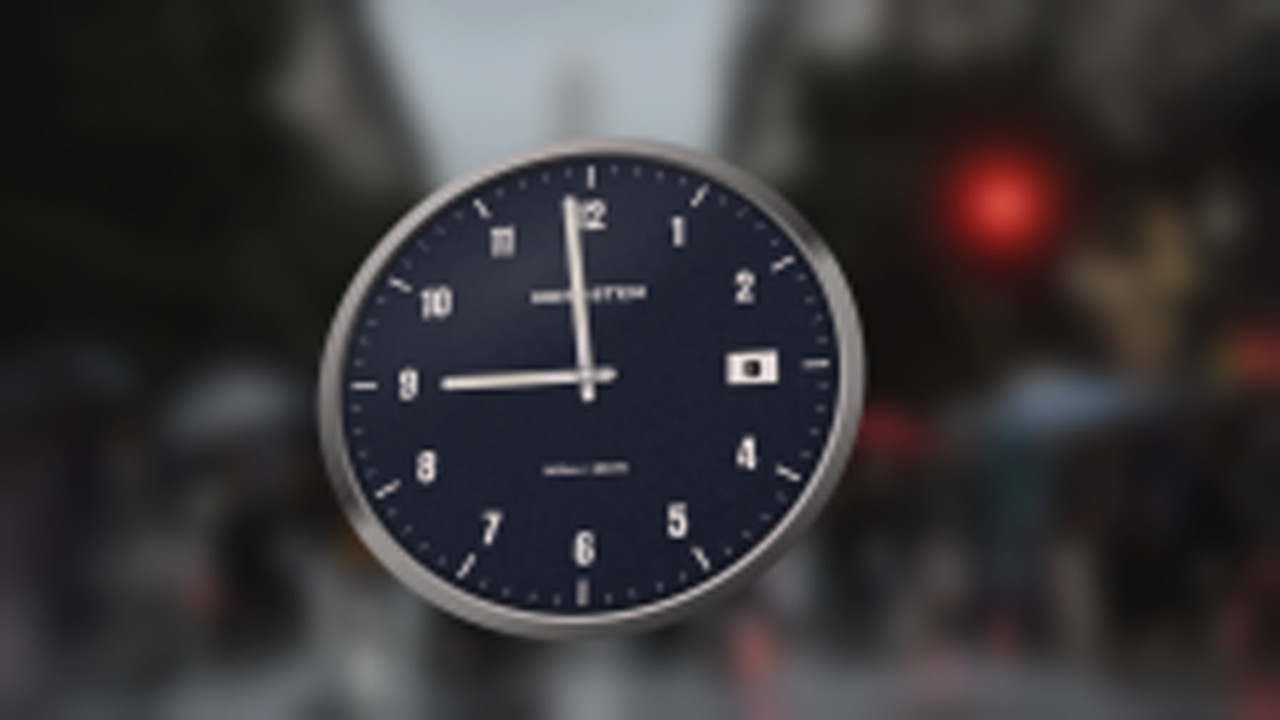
h=8 m=59
